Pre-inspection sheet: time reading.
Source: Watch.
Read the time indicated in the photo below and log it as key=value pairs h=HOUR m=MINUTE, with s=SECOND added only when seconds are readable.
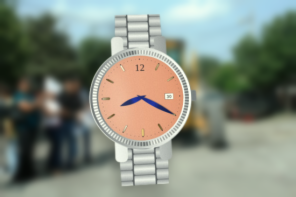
h=8 m=20
